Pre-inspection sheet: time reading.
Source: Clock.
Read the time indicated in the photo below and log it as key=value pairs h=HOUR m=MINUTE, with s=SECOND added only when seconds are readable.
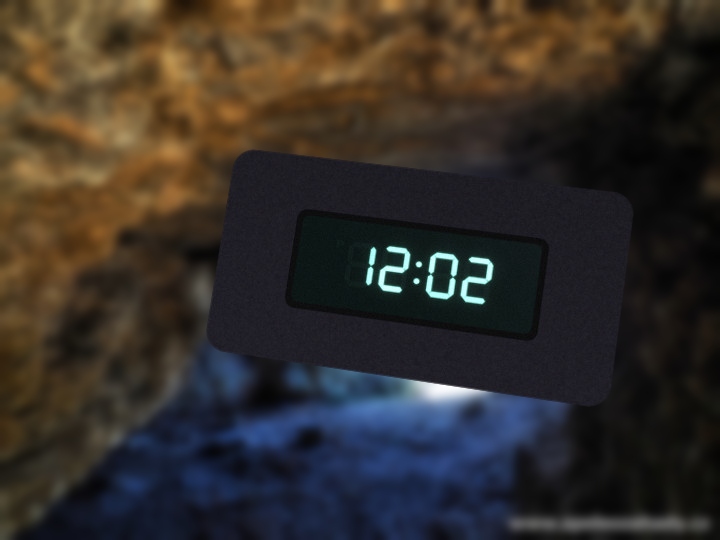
h=12 m=2
